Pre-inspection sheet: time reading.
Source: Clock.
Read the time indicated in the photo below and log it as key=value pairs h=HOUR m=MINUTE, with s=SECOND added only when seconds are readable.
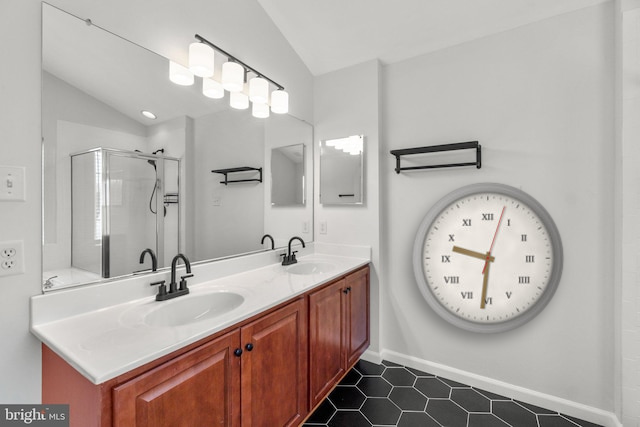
h=9 m=31 s=3
